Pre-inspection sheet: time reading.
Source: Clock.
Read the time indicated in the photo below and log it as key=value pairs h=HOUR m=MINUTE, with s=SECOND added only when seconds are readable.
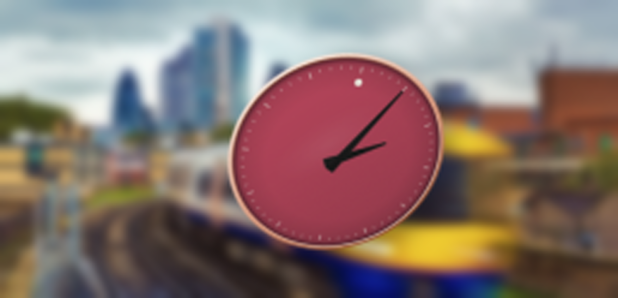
h=2 m=5
